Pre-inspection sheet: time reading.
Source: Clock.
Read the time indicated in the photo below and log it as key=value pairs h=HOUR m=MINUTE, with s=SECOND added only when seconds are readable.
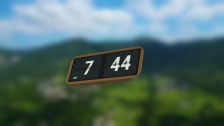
h=7 m=44
